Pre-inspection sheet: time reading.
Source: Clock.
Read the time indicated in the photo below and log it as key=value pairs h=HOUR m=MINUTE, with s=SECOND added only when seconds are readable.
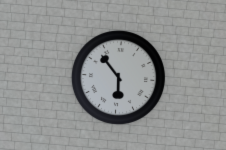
h=5 m=53
